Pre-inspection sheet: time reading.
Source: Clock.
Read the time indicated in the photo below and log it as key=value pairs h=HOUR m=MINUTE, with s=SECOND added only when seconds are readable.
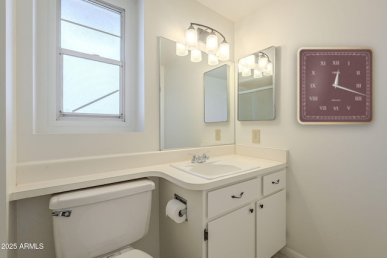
h=12 m=18
